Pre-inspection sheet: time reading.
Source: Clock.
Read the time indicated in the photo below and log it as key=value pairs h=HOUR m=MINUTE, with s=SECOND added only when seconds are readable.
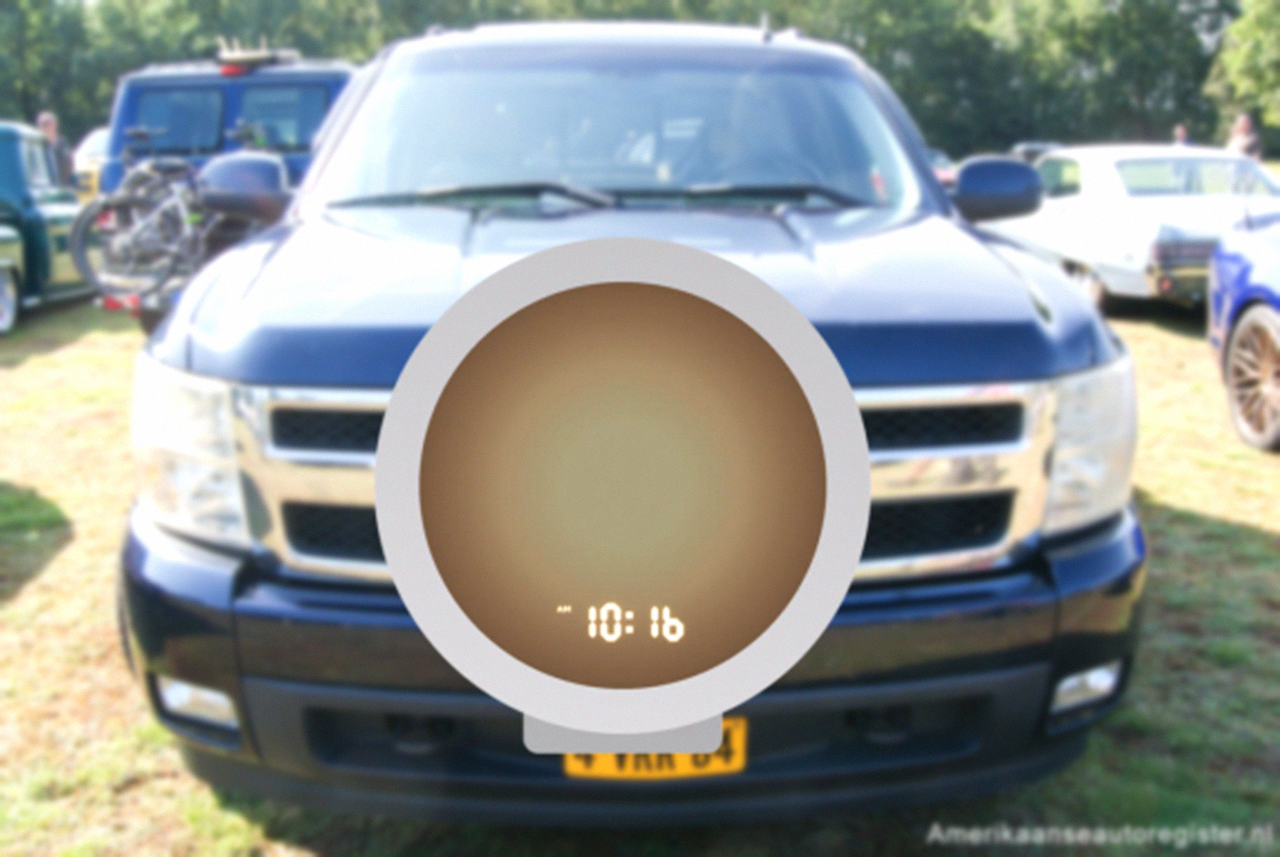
h=10 m=16
